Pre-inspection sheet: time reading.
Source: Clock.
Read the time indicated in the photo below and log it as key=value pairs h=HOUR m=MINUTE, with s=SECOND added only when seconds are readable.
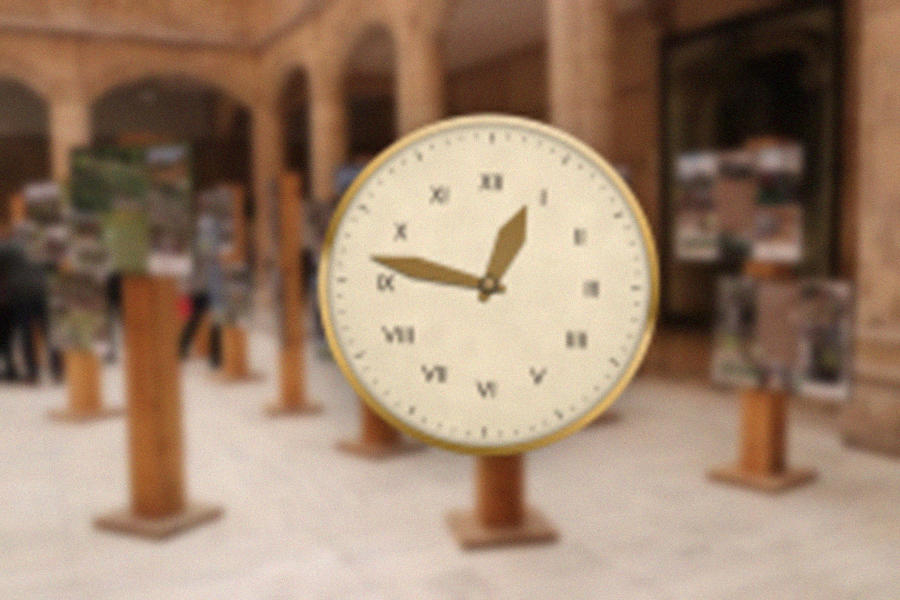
h=12 m=47
